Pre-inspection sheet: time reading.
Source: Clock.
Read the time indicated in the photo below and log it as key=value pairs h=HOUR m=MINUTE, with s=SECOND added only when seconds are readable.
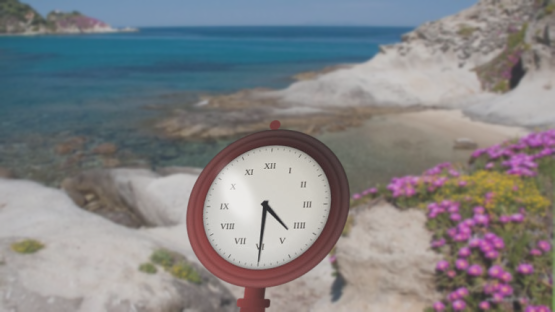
h=4 m=30
